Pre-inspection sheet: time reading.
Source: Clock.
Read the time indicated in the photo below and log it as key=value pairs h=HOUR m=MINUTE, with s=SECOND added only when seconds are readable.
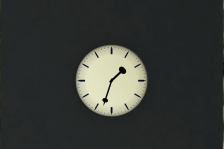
h=1 m=33
